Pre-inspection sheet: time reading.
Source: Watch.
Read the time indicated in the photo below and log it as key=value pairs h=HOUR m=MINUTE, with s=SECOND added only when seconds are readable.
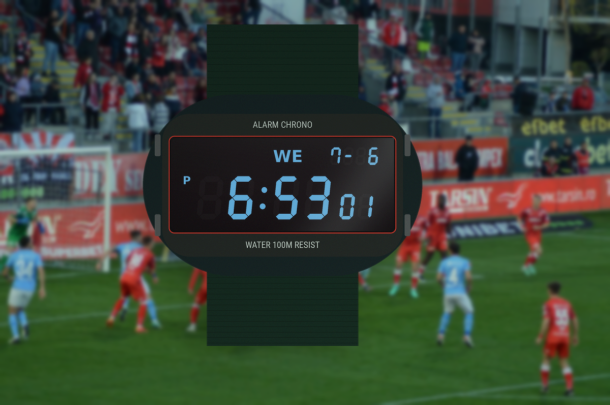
h=6 m=53 s=1
